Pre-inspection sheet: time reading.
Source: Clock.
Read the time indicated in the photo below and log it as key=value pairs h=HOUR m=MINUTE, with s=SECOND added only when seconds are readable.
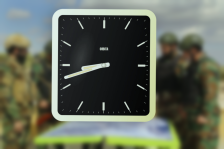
h=8 m=42
